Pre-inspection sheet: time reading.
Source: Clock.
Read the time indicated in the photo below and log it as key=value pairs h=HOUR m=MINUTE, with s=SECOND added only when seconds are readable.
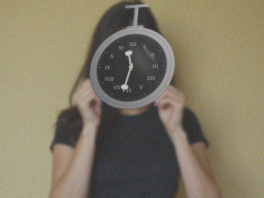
h=11 m=32
